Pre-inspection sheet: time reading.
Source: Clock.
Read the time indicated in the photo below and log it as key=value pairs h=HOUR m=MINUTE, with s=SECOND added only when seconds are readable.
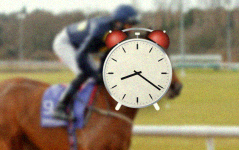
h=8 m=21
